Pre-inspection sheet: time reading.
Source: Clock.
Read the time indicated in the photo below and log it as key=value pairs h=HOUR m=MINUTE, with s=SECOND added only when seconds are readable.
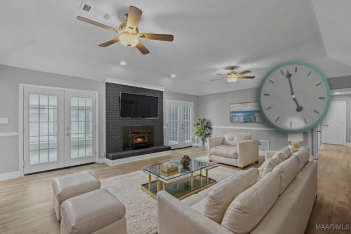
h=4 m=57
